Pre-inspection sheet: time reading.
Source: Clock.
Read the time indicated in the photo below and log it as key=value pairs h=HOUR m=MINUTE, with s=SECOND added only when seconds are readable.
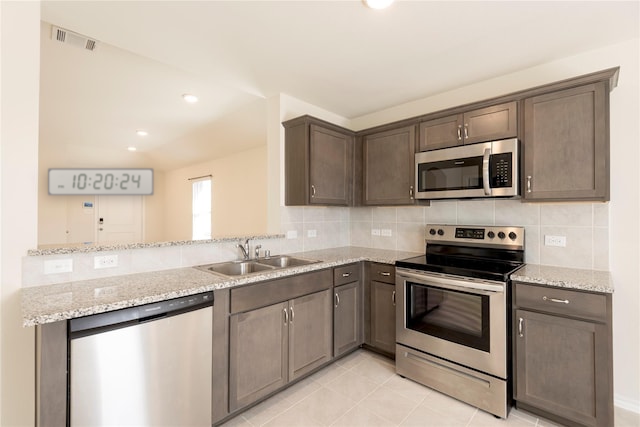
h=10 m=20 s=24
